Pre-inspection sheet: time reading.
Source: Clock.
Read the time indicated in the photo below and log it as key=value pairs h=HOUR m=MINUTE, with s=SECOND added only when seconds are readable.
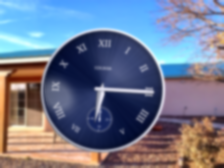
h=6 m=15
